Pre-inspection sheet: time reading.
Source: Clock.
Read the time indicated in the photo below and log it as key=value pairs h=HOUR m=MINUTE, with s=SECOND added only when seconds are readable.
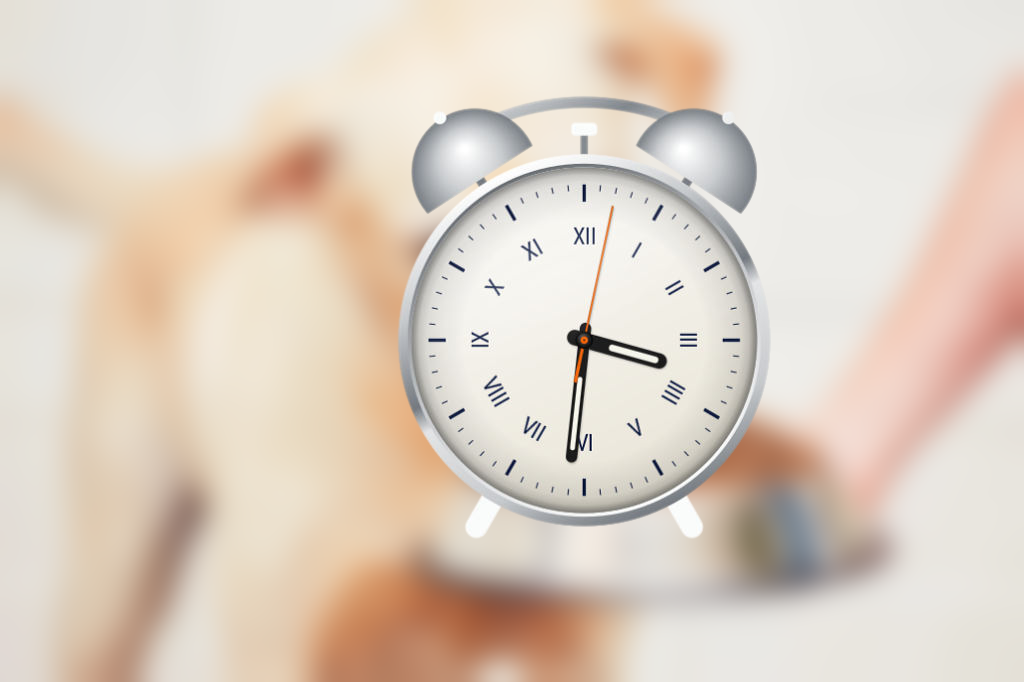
h=3 m=31 s=2
